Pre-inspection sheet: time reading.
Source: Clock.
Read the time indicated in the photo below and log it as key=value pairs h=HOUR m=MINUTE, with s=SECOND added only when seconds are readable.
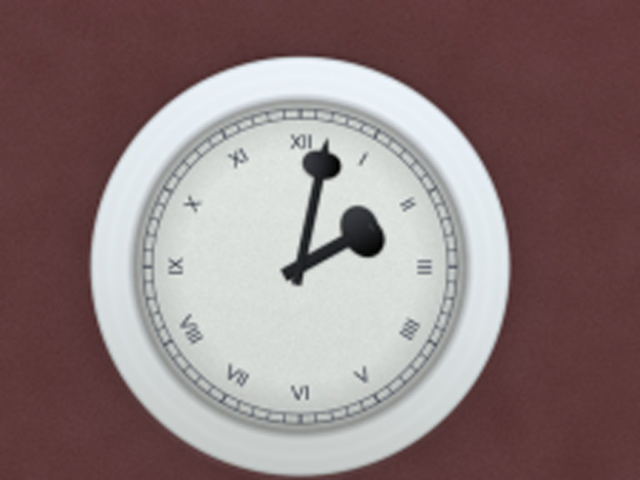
h=2 m=2
